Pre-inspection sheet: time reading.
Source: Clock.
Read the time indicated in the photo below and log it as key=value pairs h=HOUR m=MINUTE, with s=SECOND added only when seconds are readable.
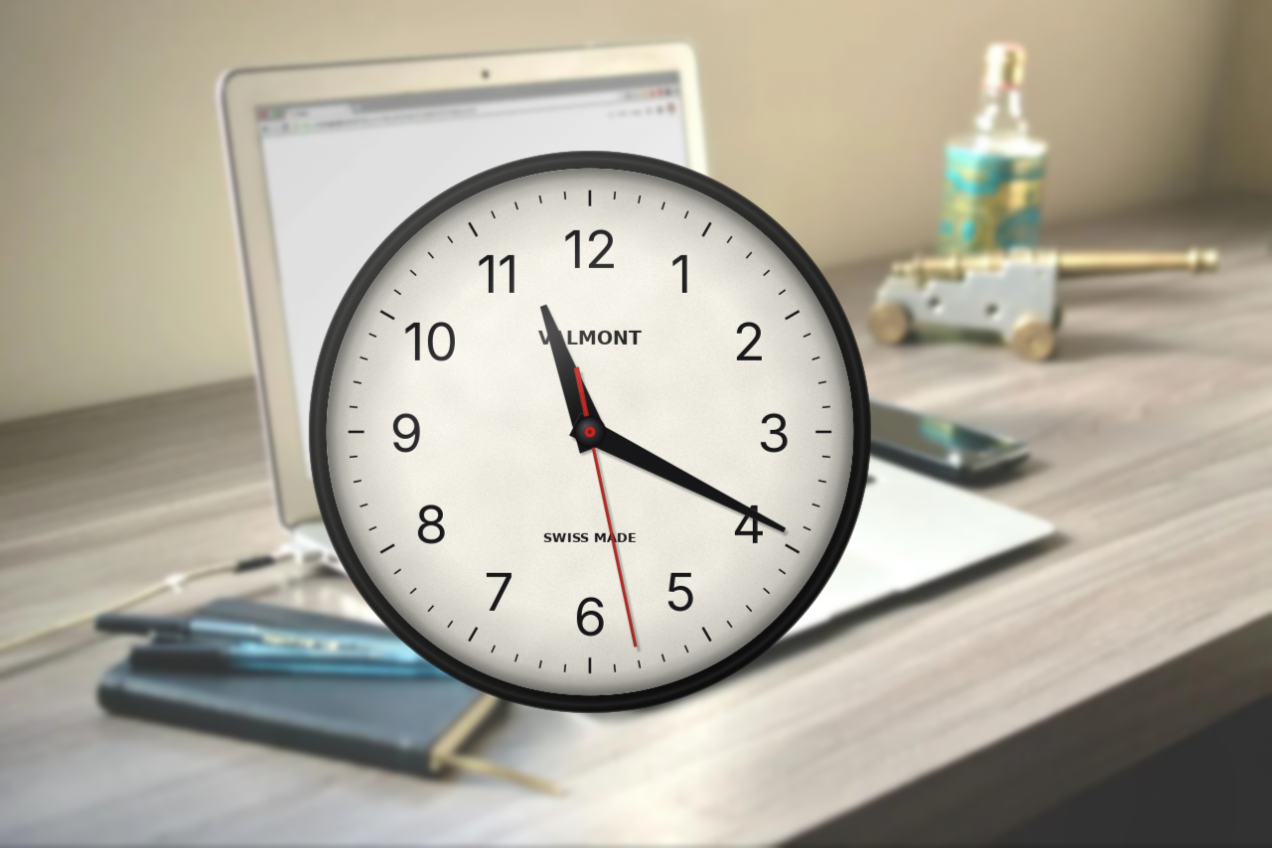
h=11 m=19 s=28
